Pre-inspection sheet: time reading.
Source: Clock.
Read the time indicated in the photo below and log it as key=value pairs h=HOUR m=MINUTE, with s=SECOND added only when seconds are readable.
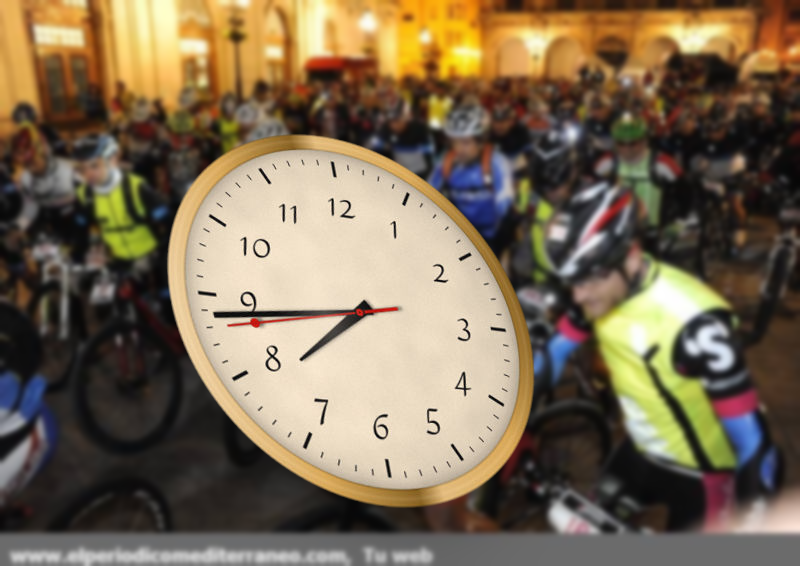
h=7 m=43 s=43
